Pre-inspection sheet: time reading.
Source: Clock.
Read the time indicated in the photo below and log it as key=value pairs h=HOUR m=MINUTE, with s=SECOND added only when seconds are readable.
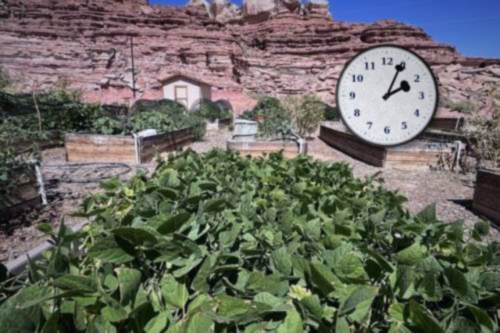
h=2 m=4
